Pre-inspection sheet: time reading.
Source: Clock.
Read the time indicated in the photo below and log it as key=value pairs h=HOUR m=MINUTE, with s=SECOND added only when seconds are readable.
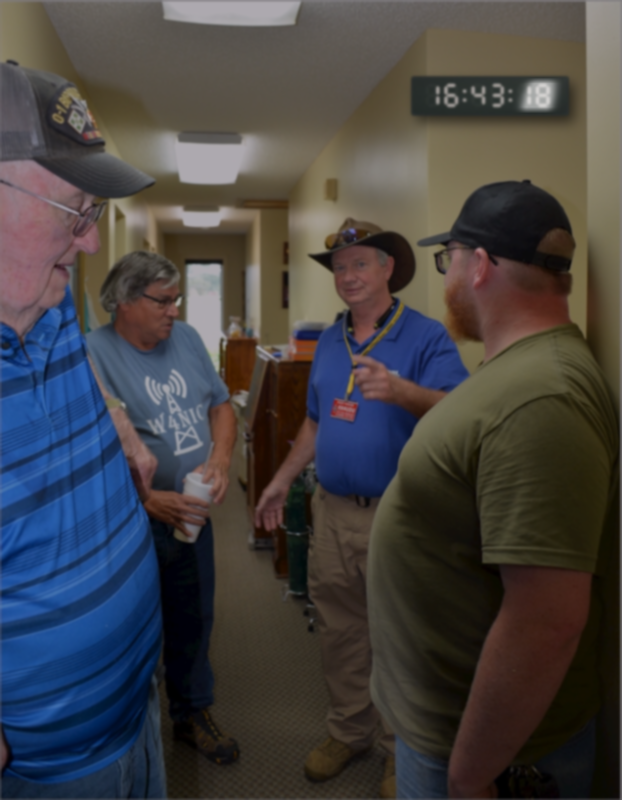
h=16 m=43 s=18
